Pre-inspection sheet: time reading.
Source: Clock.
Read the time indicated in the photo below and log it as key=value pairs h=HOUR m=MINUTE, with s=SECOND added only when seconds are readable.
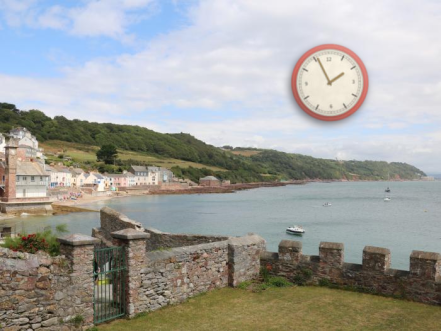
h=1 m=56
